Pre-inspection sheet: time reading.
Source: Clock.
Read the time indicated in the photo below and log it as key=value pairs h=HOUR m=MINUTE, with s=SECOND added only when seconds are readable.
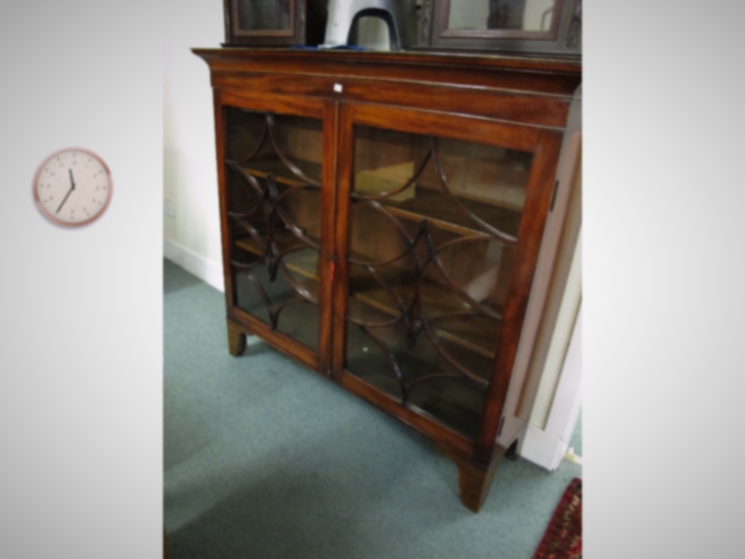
h=11 m=35
